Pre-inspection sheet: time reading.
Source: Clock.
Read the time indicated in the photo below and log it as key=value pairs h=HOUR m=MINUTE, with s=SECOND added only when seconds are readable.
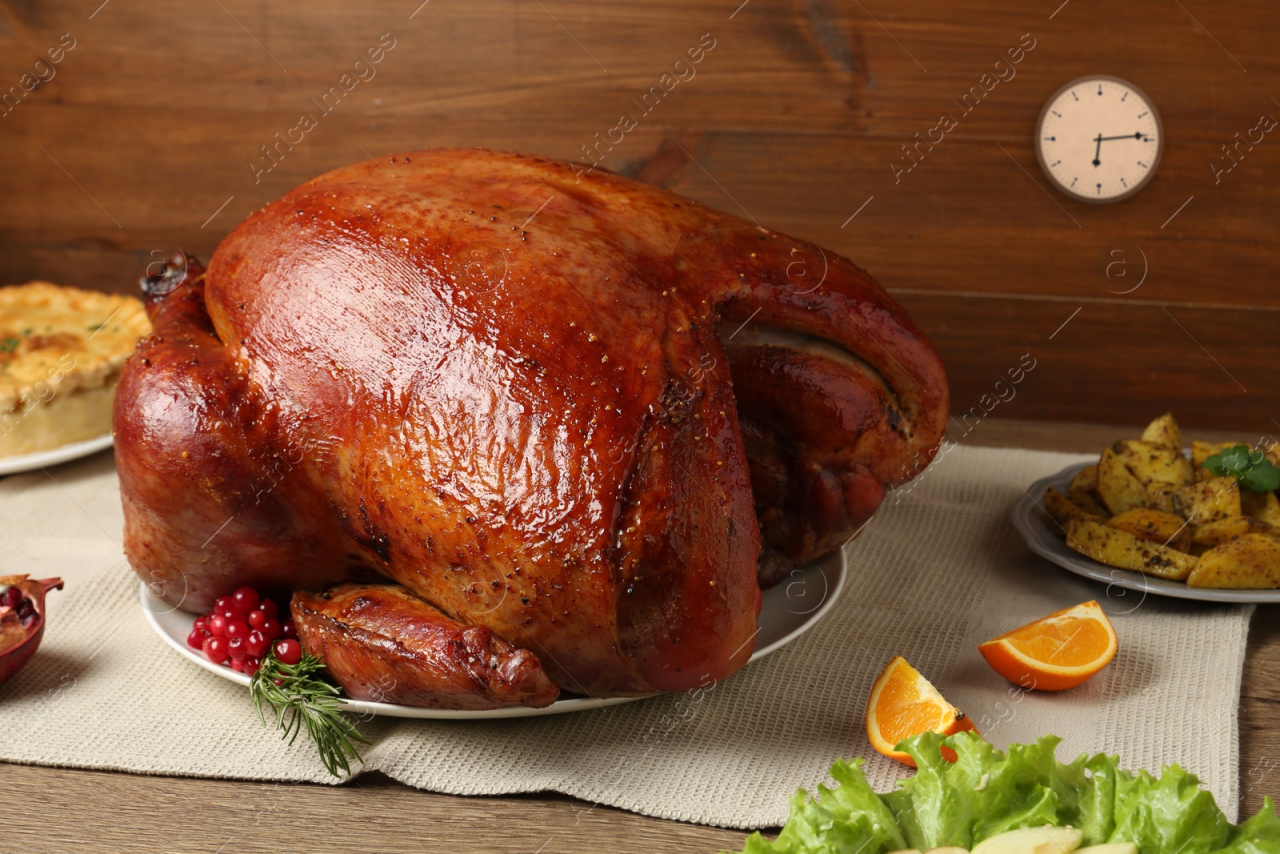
h=6 m=14
